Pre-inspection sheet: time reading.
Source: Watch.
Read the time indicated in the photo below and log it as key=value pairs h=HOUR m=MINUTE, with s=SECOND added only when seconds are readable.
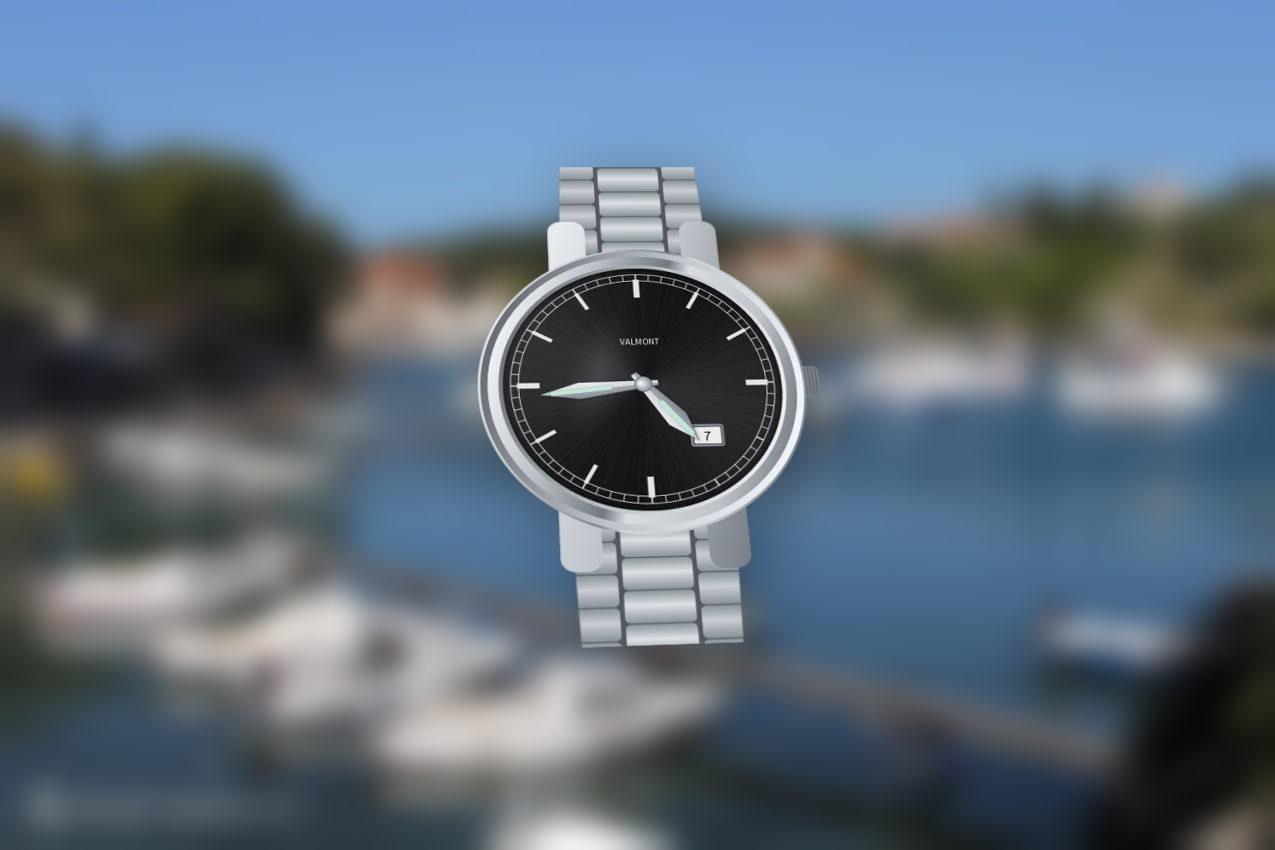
h=4 m=44
